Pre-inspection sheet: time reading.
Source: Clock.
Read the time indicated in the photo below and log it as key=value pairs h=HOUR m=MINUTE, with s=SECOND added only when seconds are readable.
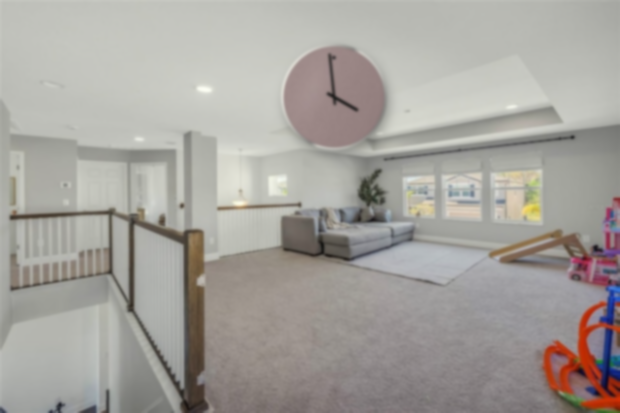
h=3 m=59
